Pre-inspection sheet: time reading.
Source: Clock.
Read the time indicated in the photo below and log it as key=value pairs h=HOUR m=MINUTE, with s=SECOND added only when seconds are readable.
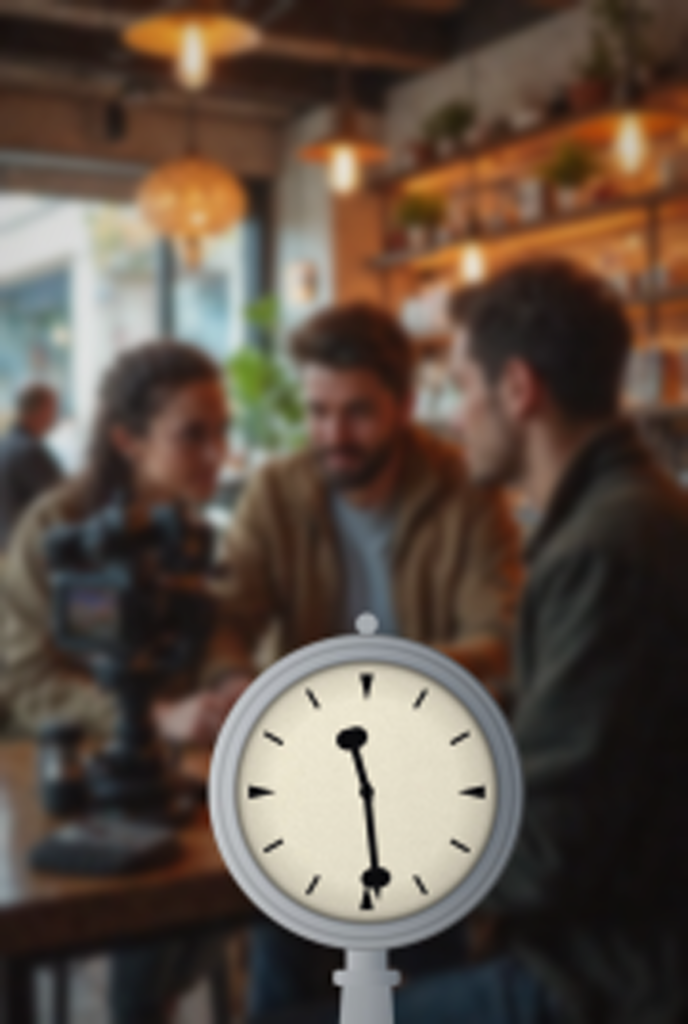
h=11 m=29
